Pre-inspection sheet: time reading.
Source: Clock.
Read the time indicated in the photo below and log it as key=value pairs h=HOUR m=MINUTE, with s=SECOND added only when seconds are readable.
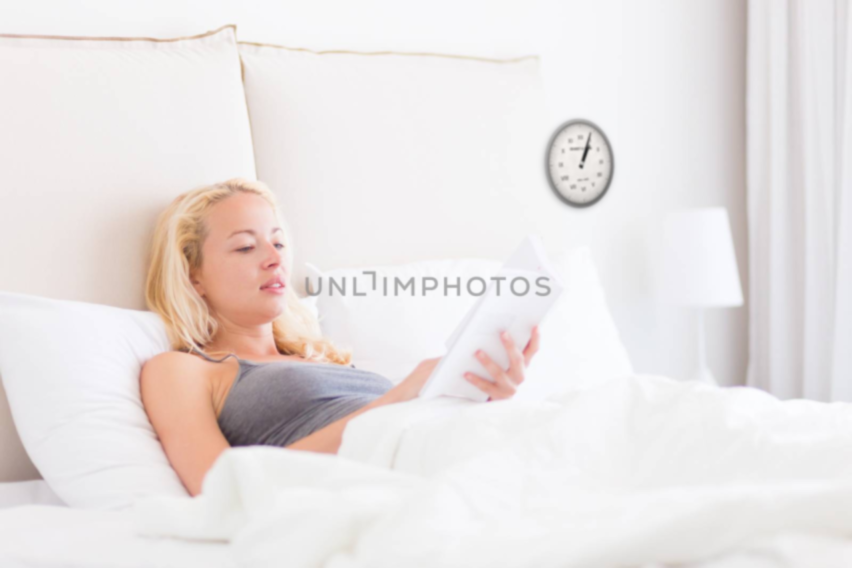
h=1 m=4
